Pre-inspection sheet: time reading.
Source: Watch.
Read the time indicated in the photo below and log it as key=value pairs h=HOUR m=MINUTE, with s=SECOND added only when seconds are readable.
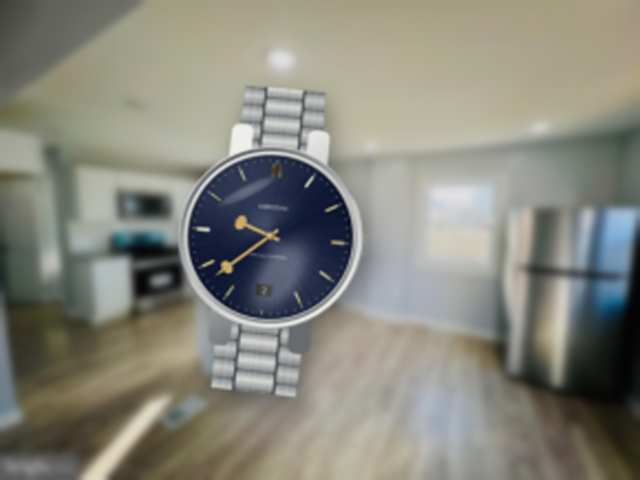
h=9 m=38
